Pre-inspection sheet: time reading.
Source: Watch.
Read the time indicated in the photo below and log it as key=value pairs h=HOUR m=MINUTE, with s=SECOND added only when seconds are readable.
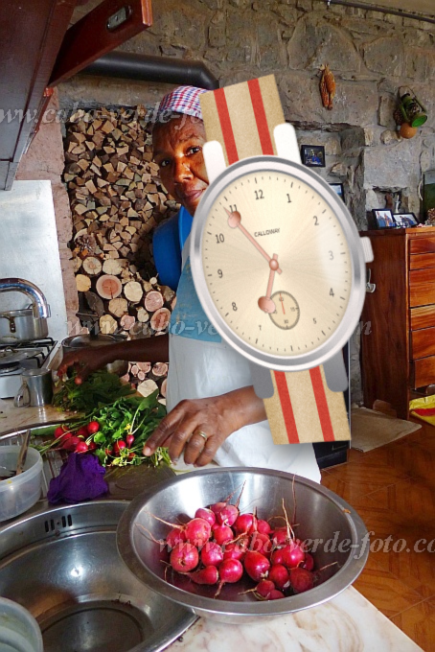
h=6 m=54
